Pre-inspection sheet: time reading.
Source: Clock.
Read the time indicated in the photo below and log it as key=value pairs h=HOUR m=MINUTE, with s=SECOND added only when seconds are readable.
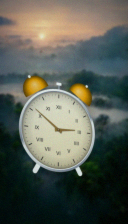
h=2 m=51
